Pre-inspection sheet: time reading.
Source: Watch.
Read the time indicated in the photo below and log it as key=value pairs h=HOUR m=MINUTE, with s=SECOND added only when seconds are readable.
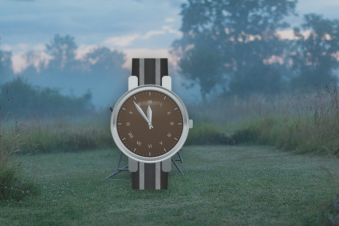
h=11 m=54
